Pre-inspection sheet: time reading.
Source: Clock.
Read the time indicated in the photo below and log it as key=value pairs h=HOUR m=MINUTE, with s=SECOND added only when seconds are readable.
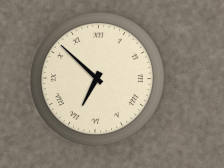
h=6 m=52
